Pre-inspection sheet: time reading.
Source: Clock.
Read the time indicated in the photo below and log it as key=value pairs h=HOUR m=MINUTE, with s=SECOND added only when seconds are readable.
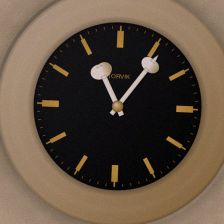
h=11 m=6
